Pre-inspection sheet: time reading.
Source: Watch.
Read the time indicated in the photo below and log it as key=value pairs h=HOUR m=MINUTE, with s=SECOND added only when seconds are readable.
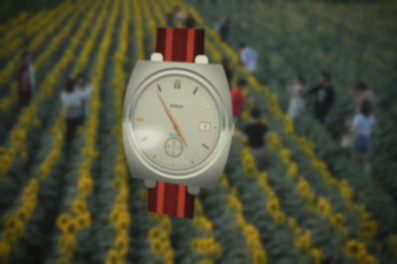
h=4 m=54
